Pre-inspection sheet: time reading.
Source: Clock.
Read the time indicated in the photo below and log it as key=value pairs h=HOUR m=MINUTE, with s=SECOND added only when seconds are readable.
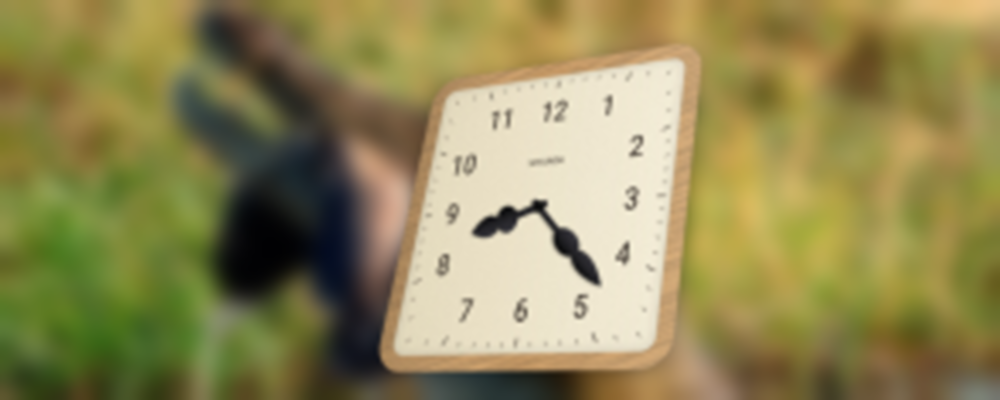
h=8 m=23
